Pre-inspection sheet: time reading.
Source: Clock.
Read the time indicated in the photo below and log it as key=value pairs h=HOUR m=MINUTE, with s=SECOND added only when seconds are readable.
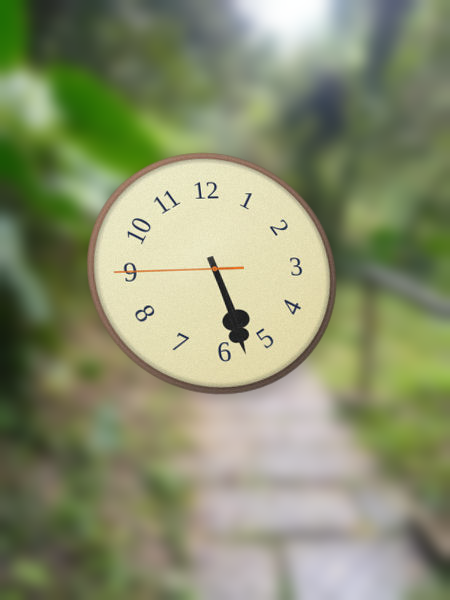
h=5 m=27 s=45
